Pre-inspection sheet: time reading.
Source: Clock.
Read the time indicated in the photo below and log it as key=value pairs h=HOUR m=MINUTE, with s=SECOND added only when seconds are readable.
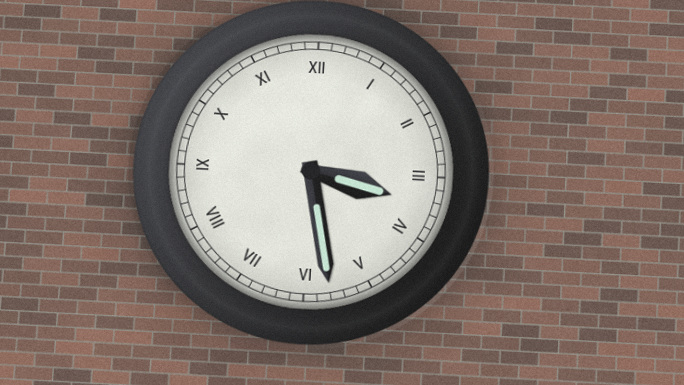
h=3 m=28
